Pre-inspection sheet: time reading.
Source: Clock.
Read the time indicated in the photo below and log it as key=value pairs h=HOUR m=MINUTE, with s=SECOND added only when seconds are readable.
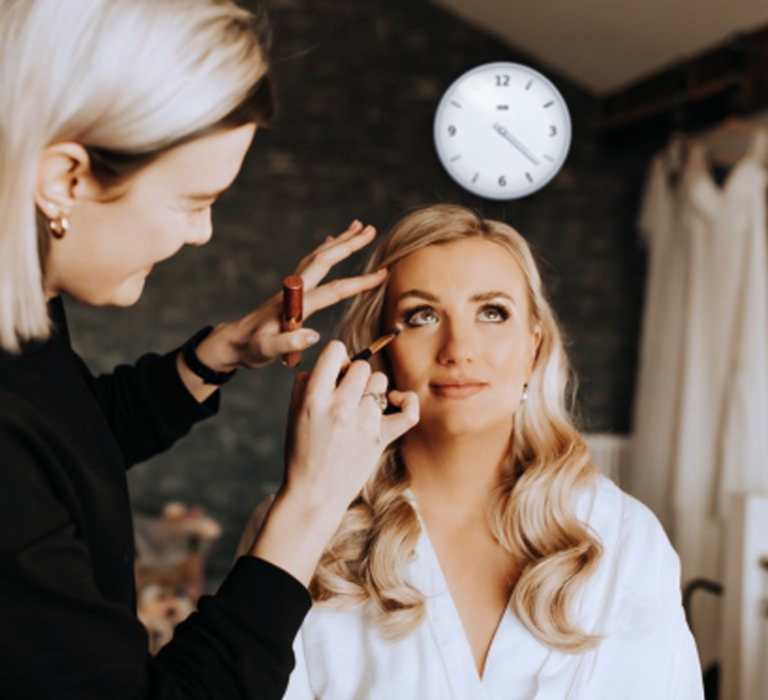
h=4 m=22
